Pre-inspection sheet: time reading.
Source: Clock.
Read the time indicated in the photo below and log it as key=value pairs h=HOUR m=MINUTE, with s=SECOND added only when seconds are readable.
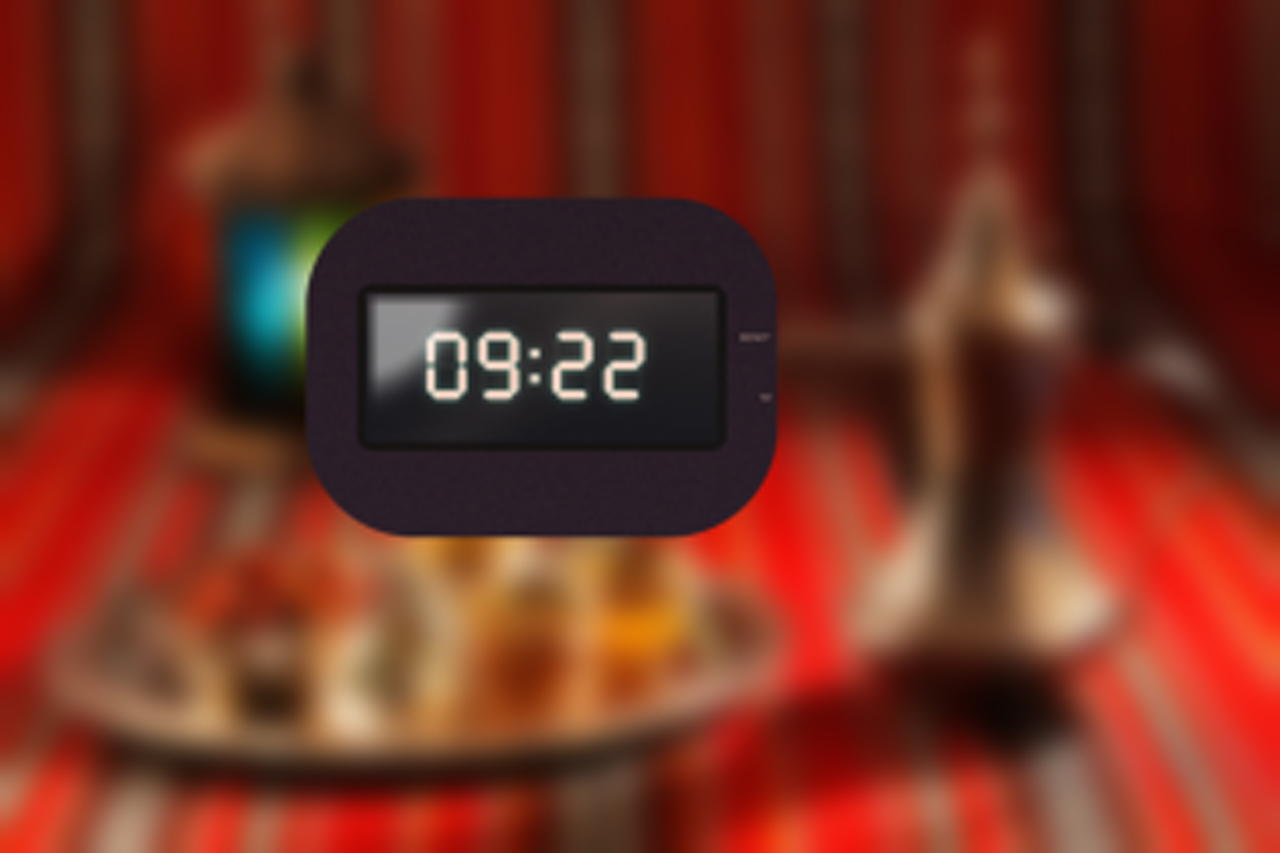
h=9 m=22
